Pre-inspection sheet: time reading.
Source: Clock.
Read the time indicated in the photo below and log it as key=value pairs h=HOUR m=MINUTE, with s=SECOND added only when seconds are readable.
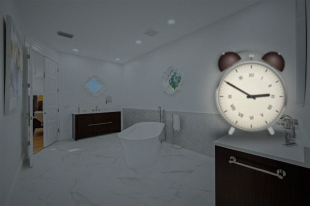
h=2 m=50
